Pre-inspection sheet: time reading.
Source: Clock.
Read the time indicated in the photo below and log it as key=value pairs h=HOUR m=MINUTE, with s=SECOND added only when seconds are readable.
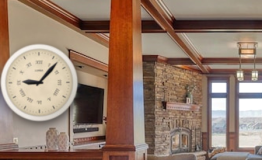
h=9 m=7
